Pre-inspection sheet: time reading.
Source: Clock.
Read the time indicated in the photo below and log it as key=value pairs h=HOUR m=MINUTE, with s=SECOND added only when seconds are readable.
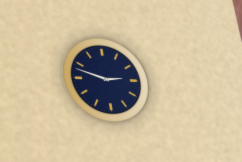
h=2 m=48
